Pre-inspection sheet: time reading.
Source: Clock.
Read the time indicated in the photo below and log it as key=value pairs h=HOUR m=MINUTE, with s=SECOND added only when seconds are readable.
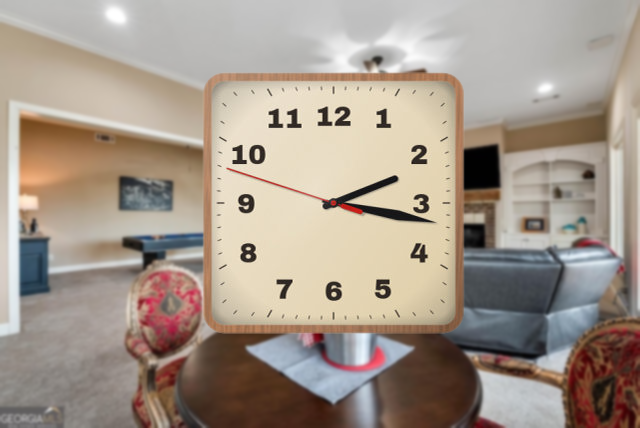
h=2 m=16 s=48
